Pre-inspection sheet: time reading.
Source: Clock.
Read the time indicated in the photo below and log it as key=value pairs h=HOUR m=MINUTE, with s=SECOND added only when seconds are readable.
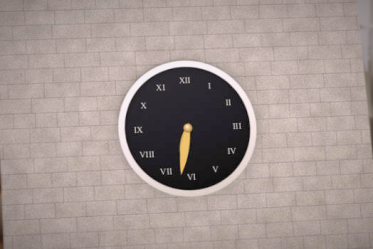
h=6 m=32
